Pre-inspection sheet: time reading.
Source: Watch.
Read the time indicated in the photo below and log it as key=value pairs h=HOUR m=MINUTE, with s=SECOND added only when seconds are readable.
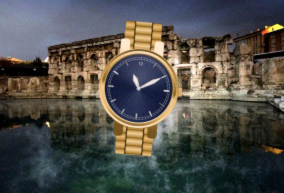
h=11 m=10
